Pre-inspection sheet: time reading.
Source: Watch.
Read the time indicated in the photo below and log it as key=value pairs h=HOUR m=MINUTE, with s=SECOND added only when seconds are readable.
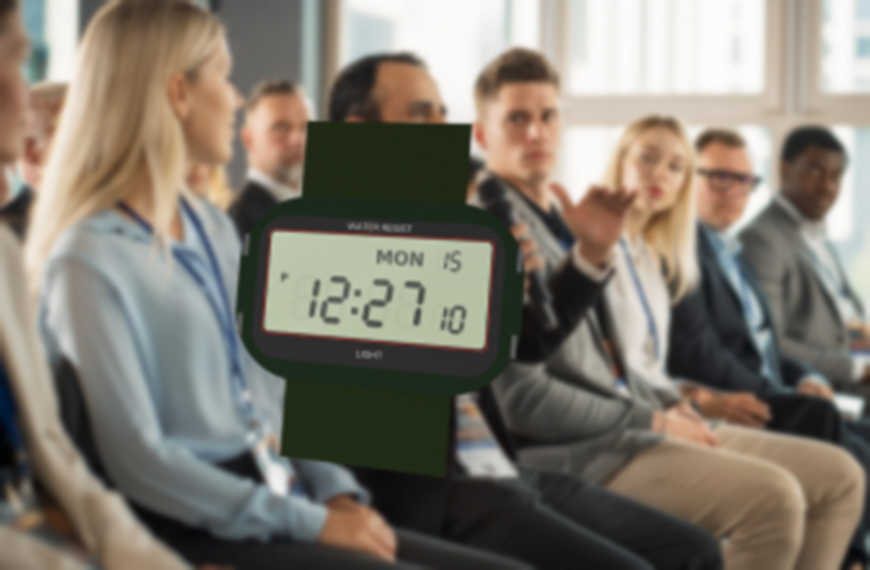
h=12 m=27 s=10
